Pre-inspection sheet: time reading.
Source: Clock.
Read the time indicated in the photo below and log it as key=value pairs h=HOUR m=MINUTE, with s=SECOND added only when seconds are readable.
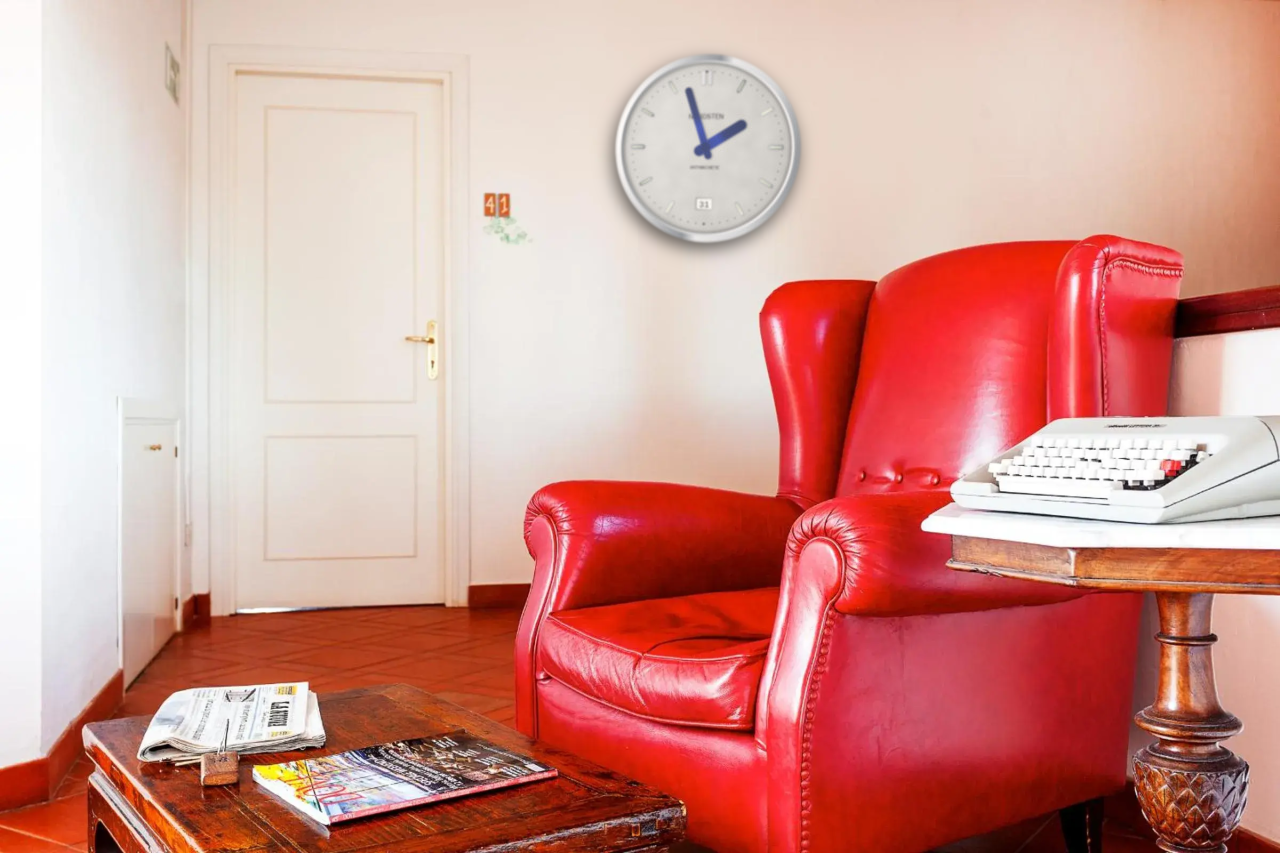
h=1 m=57
